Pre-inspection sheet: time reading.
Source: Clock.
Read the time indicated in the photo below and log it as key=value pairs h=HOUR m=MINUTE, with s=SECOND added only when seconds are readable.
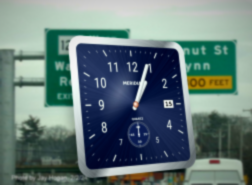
h=1 m=4
